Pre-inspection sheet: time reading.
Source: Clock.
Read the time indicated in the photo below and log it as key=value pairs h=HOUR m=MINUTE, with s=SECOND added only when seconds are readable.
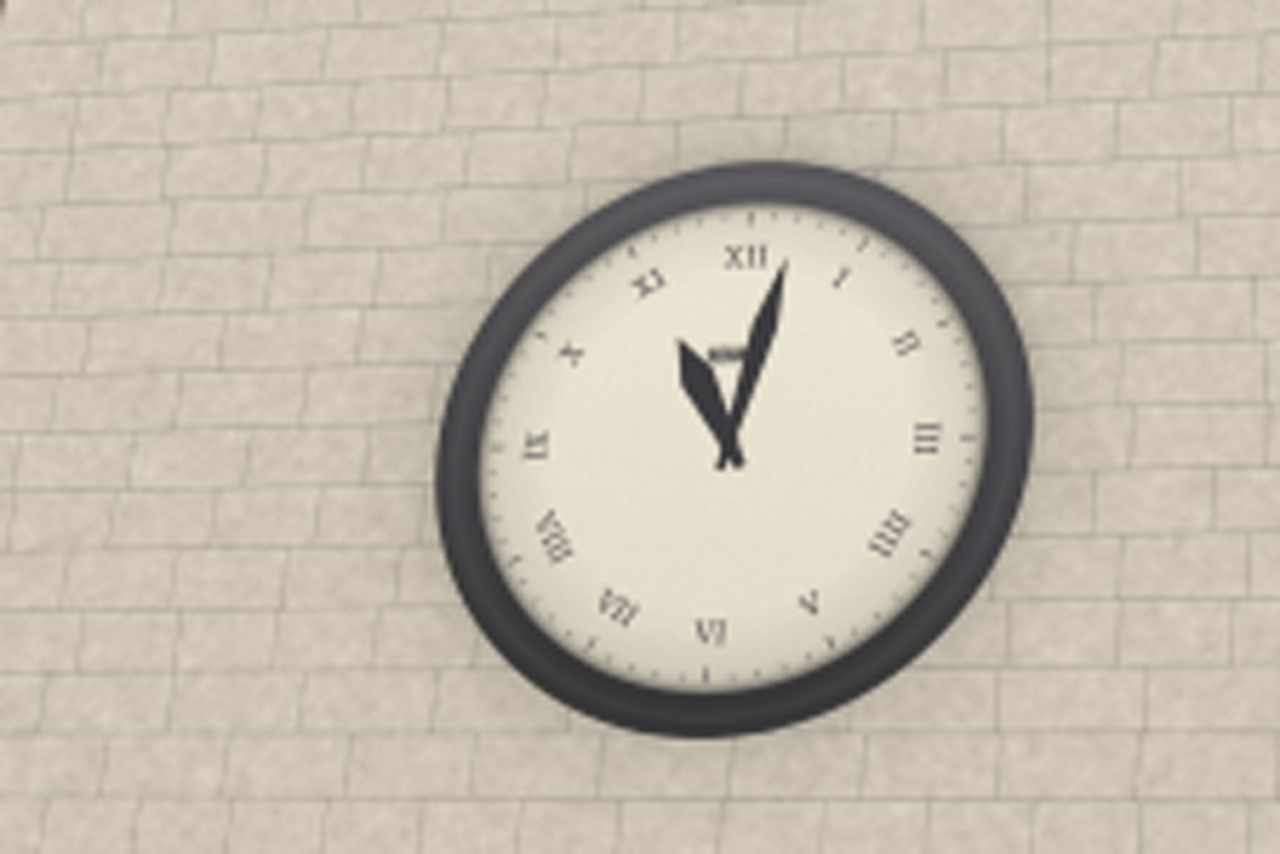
h=11 m=2
